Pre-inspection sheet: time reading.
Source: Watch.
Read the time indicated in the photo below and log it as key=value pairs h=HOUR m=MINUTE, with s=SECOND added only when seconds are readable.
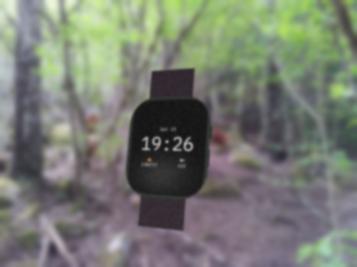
h=19 m=26
